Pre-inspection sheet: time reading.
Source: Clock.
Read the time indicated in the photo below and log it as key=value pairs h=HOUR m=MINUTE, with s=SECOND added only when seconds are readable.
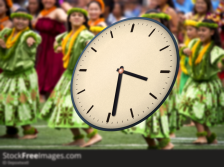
h=3 m=29
